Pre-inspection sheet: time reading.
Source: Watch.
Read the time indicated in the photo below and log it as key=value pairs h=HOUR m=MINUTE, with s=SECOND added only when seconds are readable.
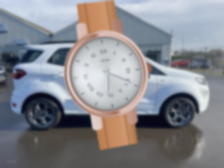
h=6 m=20
